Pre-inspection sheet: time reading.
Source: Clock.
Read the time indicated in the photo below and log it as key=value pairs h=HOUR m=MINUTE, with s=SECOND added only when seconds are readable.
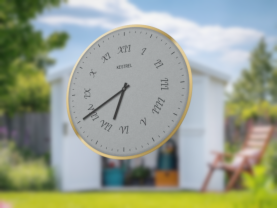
h=6 m=40
